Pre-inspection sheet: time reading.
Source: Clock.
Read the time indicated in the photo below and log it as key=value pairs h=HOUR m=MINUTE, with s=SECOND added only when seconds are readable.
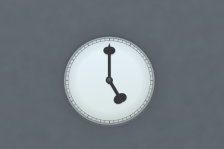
h=5 m=0
